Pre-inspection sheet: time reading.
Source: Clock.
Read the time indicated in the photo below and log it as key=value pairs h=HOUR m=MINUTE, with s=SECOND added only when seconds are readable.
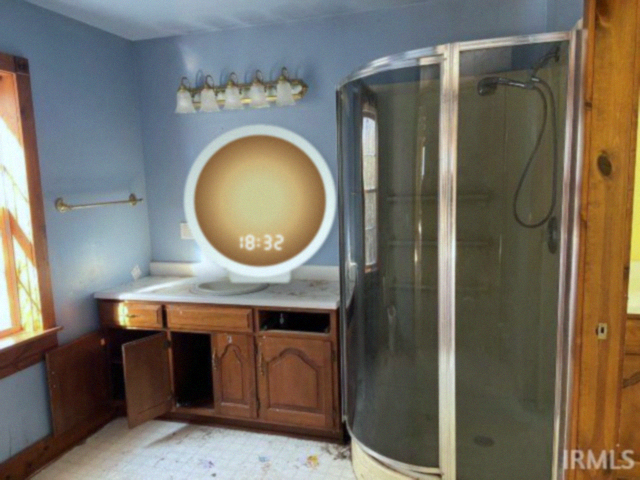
h=18 m=32
